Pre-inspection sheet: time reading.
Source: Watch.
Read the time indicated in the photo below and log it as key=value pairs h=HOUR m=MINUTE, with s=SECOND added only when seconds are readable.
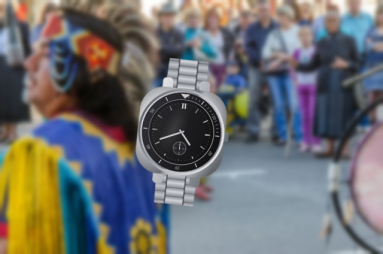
h=4 m=41
